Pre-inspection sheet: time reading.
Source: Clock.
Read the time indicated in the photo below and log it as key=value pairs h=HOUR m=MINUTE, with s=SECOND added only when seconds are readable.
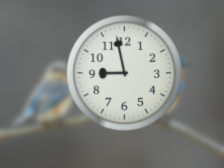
h=8 m=58
